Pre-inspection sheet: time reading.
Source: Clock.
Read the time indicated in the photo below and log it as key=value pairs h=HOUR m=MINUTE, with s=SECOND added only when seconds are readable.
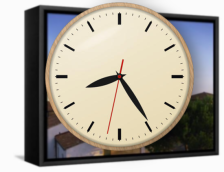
h=8 m=24 s=32
